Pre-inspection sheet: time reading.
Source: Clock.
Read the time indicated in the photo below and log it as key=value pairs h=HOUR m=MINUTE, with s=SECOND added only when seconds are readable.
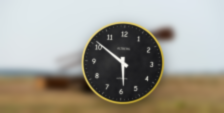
h=5 m=51
